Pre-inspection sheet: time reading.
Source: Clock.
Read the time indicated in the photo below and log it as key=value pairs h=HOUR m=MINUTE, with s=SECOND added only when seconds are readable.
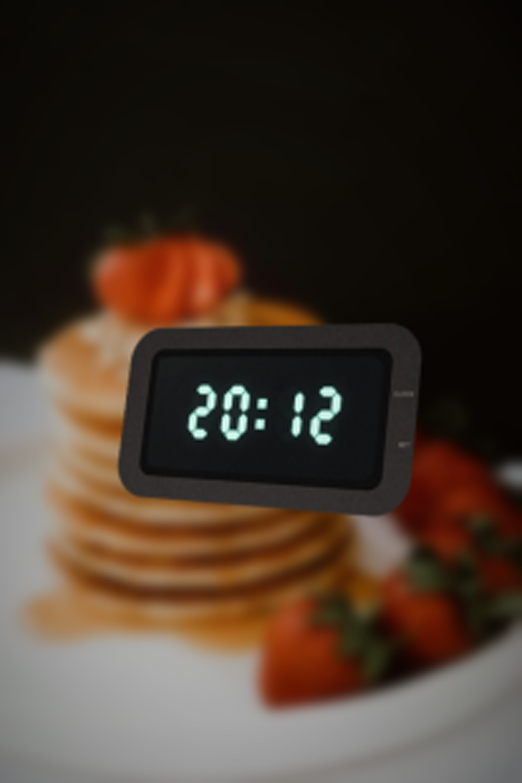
h=20 m=12
